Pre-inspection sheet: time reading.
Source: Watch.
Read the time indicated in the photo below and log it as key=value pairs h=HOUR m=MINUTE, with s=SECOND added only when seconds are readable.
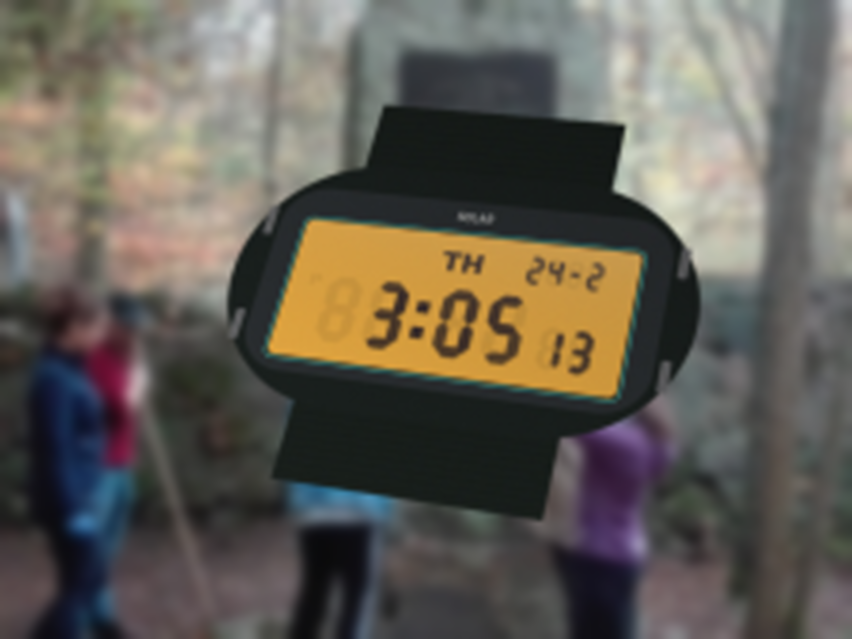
h=3 m=5 s=13
